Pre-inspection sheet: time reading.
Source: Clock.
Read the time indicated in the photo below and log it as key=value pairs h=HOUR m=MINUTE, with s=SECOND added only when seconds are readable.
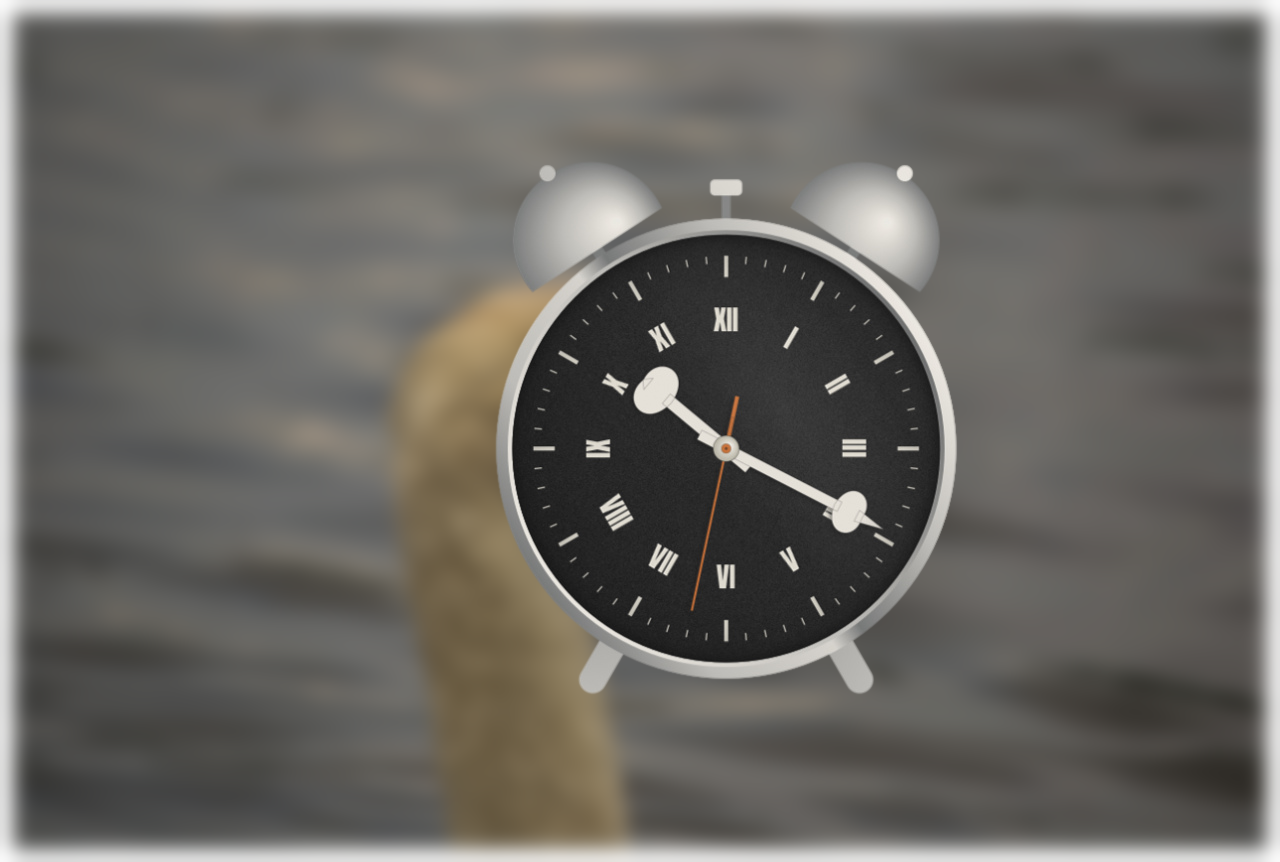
h=10 m=19 s=32
